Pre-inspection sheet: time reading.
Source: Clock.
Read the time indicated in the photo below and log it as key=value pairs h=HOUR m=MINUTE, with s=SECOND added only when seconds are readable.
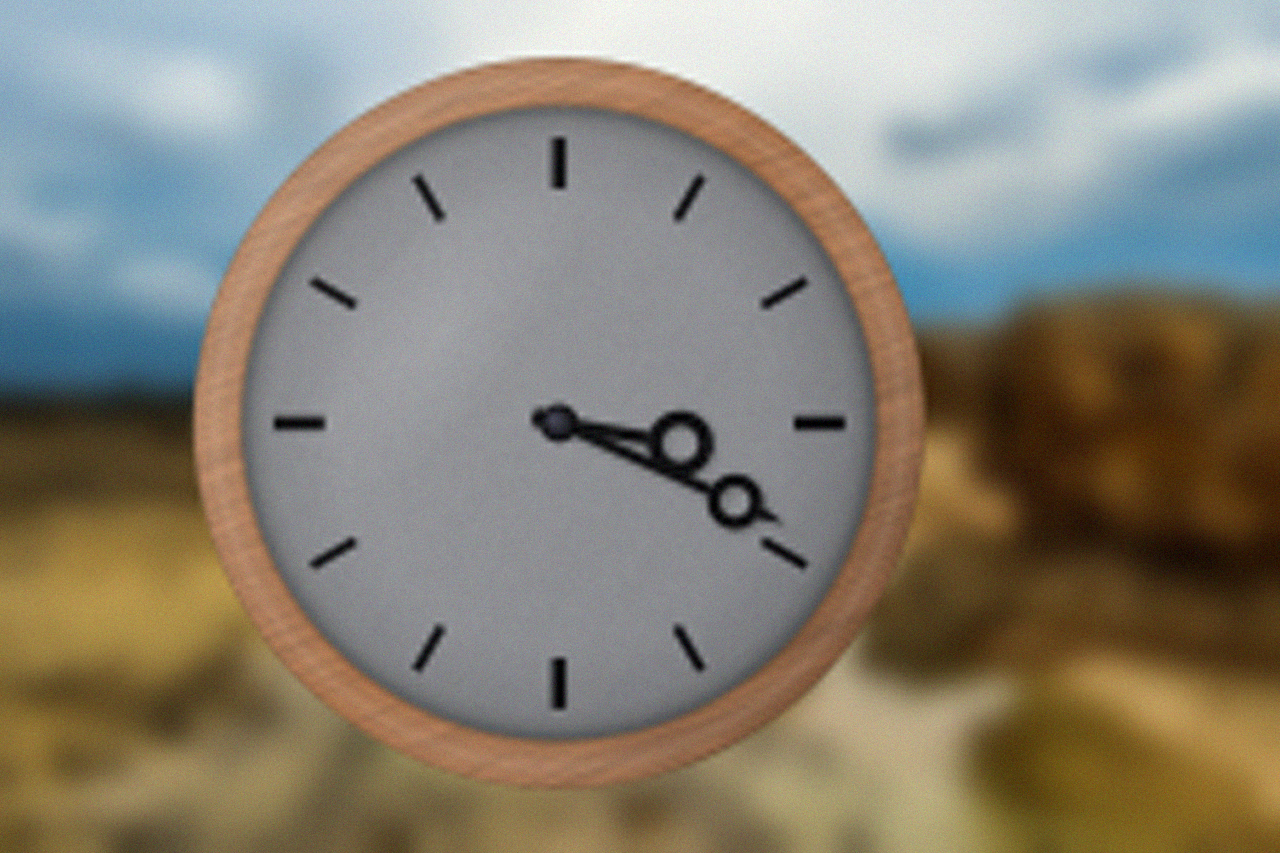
h=3 m=19
